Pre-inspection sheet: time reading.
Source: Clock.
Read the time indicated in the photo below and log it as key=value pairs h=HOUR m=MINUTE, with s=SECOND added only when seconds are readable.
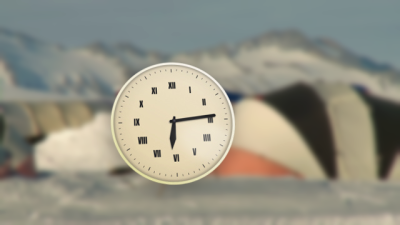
h=6 m=14
